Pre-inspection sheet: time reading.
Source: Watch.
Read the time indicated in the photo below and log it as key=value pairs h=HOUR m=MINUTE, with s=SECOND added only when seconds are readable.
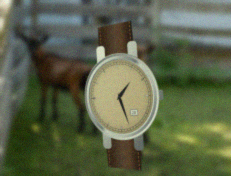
h=1 m=27
